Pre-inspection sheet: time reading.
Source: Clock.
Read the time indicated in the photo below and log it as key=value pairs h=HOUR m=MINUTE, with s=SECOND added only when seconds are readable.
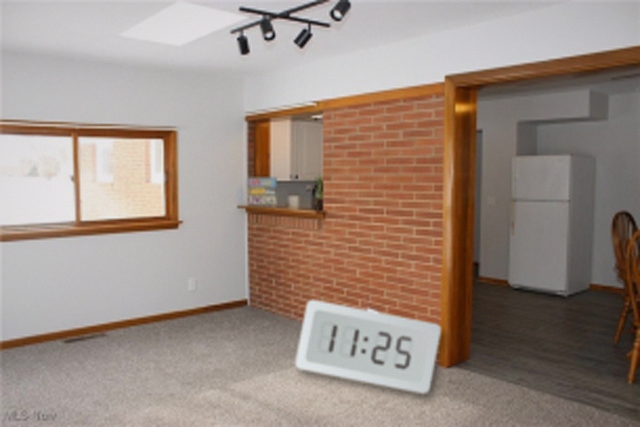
h=11 m=25
